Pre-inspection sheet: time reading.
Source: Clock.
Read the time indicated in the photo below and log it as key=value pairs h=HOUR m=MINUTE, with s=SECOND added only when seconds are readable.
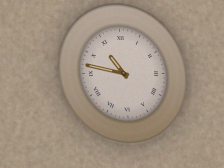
h=10 m=47
